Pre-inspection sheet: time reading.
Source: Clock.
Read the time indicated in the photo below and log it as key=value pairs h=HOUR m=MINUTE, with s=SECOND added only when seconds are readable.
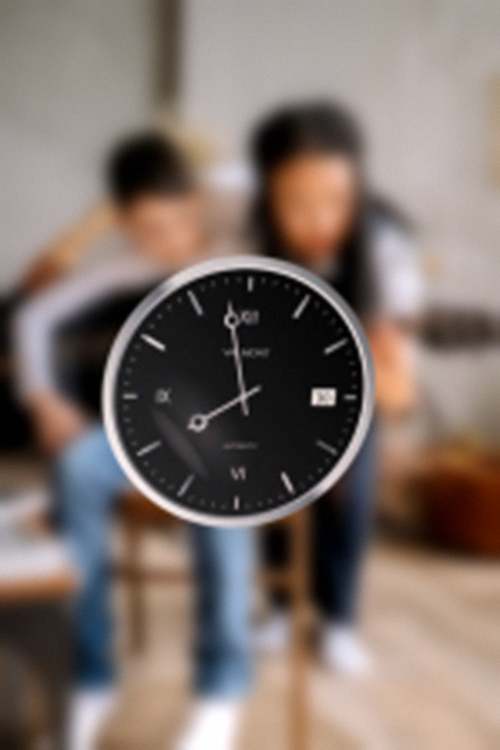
h=7 m=58
